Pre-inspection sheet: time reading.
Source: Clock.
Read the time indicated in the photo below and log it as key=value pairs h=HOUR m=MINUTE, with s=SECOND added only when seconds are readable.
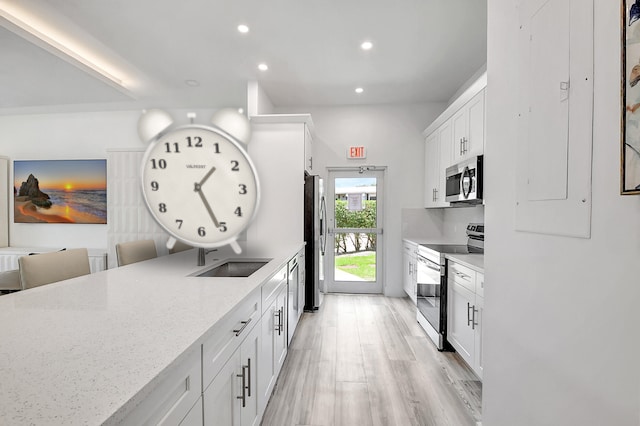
h=1 m=26
